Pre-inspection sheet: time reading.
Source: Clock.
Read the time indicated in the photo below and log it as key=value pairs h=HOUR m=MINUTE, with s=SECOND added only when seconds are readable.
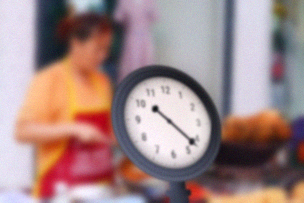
h=10 m=22
